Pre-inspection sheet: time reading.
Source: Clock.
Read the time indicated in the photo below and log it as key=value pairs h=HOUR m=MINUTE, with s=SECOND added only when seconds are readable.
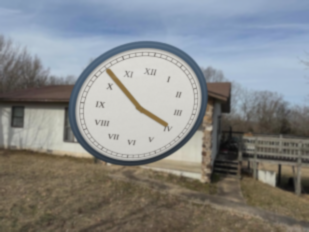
h=3 m=52
